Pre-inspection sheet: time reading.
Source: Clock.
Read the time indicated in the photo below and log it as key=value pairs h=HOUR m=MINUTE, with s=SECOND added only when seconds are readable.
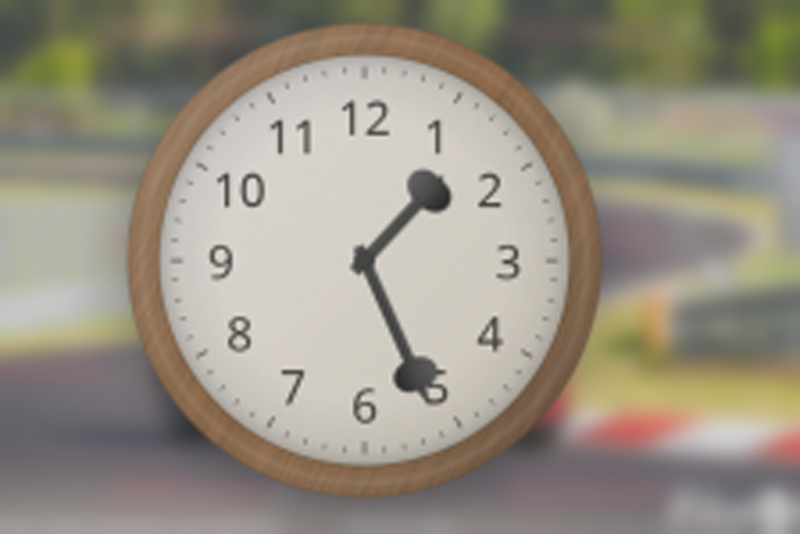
h=1 m=26
